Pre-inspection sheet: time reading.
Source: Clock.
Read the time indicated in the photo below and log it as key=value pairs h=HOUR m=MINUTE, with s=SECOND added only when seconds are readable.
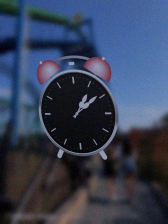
h=1 m=9
